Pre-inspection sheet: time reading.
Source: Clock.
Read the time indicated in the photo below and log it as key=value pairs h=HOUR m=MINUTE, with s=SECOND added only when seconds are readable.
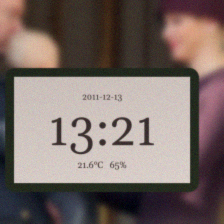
h=13 m=21
